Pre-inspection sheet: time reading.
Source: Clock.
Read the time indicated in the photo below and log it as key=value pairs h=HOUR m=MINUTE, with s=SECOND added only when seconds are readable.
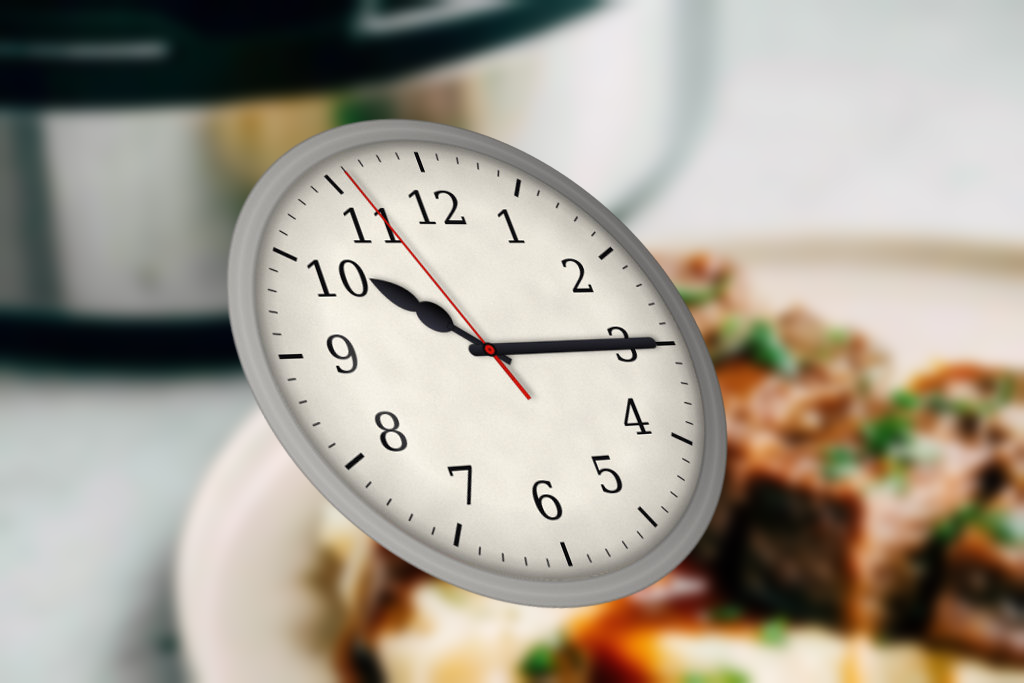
h=10 m=14 s=56
